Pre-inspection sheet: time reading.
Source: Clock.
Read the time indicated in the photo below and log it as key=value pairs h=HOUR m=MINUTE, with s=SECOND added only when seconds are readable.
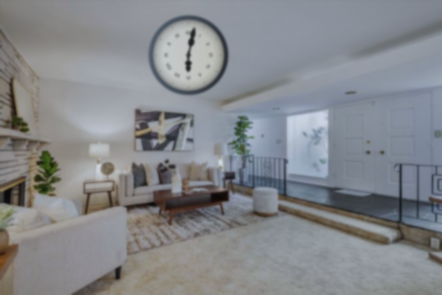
h=6 m=2
